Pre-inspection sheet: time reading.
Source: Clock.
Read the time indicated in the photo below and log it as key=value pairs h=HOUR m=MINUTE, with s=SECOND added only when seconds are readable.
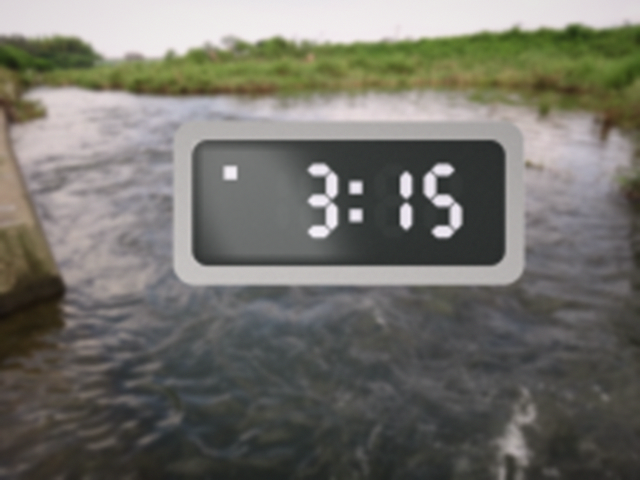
h=3 m=15
